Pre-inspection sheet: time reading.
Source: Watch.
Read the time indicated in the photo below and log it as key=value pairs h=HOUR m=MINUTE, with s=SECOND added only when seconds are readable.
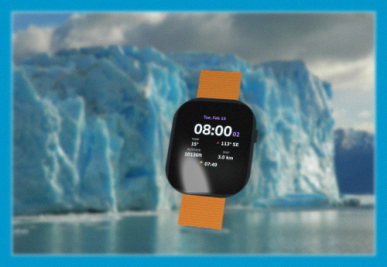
h=8 m=0
